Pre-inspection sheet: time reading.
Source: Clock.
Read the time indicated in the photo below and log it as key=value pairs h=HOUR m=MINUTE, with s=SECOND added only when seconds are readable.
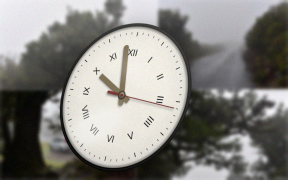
h=9 m=58 s=16
